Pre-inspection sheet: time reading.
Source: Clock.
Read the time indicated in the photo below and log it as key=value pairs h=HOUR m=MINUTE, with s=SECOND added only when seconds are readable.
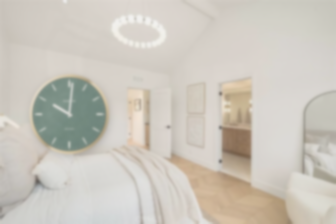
h=10 m=1
